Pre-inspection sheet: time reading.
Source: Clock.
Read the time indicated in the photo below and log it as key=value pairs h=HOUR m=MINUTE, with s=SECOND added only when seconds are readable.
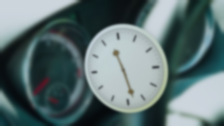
h=11 m=28
